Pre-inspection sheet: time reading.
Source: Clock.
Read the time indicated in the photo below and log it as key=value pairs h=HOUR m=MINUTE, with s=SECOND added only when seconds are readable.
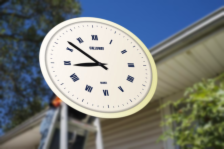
h=8 m=52
